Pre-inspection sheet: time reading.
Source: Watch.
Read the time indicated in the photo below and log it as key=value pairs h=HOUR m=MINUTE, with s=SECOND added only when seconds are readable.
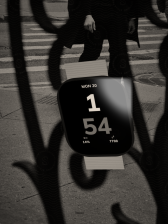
h=1 m=54
